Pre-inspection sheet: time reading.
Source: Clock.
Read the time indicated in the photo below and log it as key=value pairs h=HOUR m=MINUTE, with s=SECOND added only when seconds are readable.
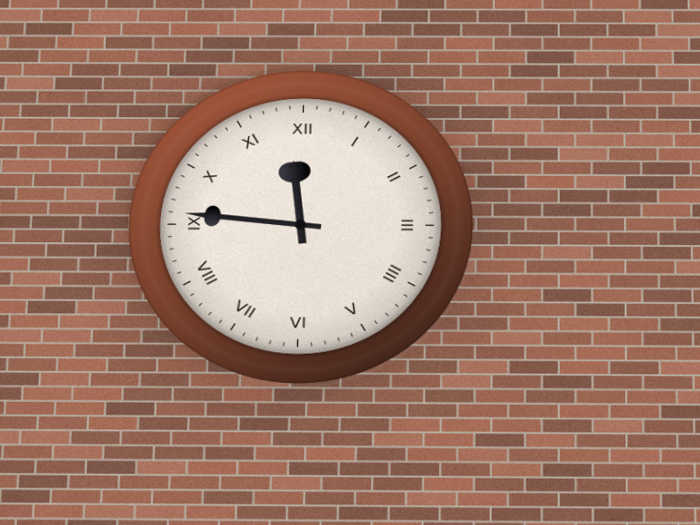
h=11 m=46
